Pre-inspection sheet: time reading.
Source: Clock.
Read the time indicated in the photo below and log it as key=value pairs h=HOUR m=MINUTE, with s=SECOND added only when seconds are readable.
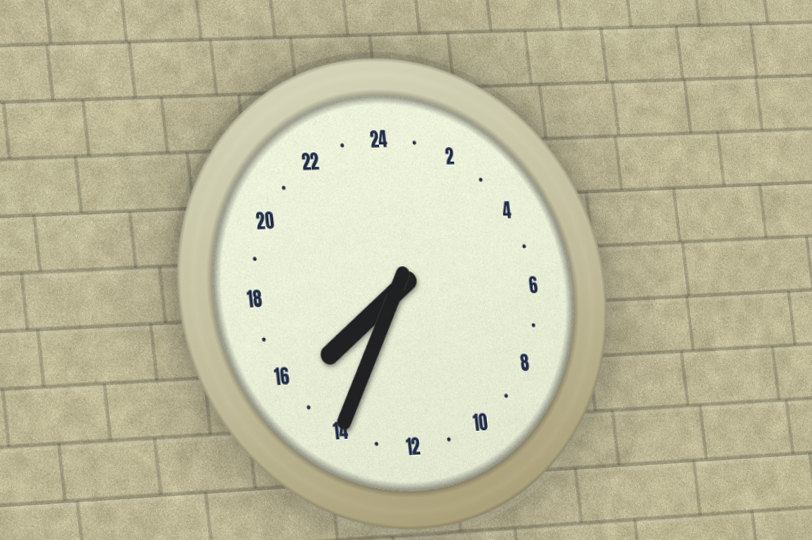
h=15 m=35
